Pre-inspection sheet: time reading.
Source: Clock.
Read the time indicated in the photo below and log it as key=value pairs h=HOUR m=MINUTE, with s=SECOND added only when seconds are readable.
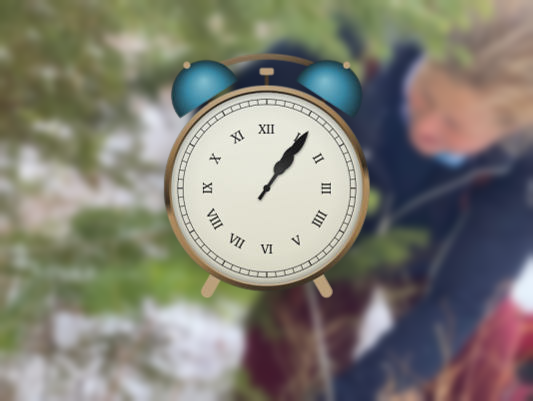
h=1 m=6
